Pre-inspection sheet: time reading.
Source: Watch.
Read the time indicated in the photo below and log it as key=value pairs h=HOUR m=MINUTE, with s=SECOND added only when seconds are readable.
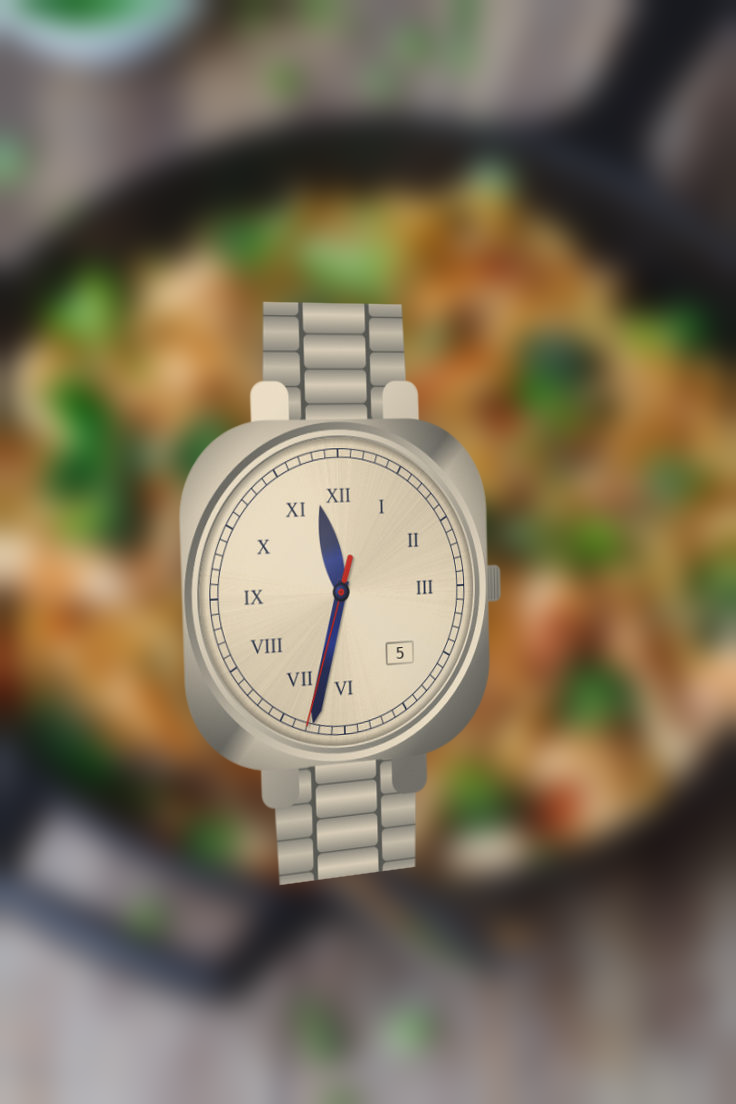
h=11 m=32 s=33
